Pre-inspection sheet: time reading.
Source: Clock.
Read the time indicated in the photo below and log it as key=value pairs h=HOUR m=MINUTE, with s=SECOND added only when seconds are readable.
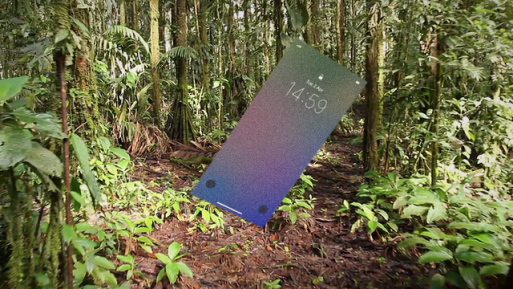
h=14 m=59
